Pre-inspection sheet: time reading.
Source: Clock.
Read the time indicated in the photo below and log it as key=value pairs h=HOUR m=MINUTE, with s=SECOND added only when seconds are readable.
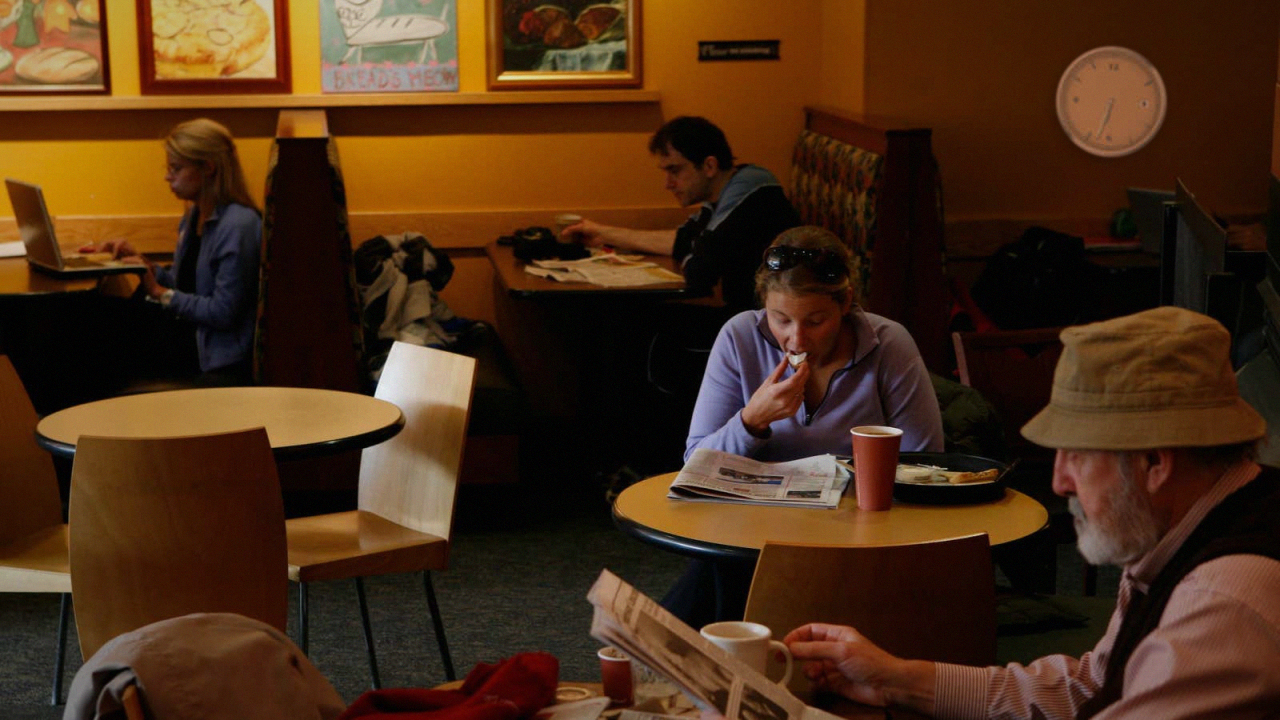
h=6 m=33
